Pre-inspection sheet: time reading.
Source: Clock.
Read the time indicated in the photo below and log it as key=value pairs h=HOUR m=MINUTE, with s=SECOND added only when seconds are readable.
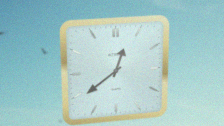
h=12 m=39
